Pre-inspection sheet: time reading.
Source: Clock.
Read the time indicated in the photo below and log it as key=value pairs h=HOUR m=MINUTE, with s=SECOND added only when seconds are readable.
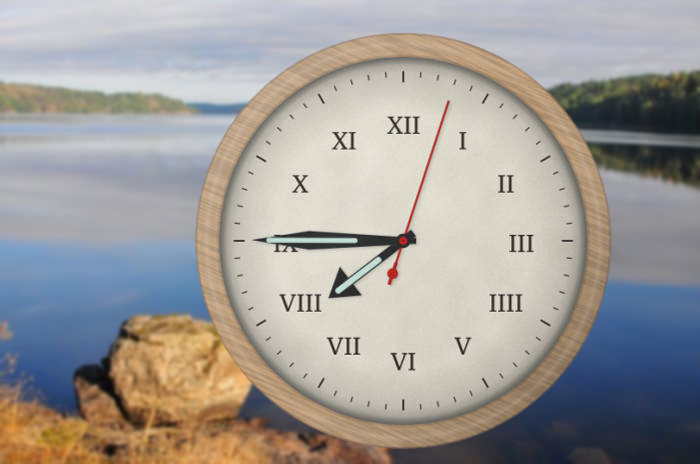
h=7 m=45 s=3
